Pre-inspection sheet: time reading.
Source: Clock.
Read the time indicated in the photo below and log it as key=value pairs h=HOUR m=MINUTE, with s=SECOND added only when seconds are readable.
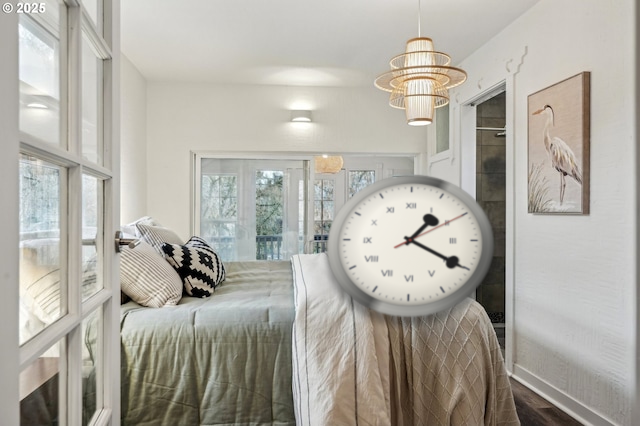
h=1 m=20 s=10
